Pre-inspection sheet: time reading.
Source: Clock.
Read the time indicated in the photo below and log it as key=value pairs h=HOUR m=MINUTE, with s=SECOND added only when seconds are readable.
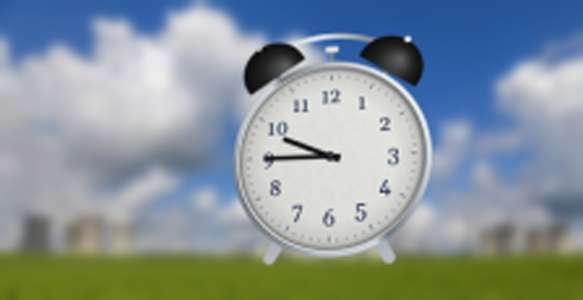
h=9 m=45
